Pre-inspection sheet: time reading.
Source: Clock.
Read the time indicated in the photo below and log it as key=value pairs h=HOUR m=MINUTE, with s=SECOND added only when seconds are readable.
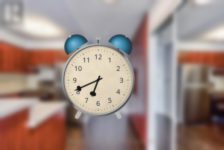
h=6 m=41
